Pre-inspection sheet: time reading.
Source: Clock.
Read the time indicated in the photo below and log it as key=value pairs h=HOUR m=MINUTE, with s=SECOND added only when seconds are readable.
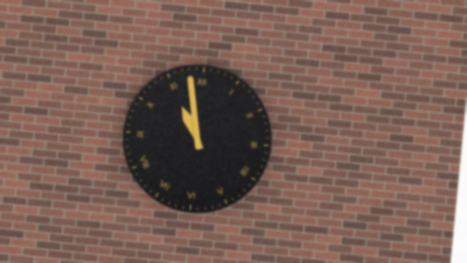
h=10 m=58
